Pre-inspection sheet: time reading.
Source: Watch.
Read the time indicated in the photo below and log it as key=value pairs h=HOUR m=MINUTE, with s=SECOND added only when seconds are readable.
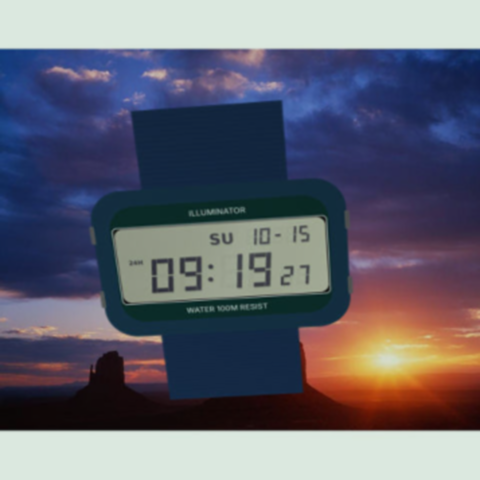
h=9 m=19 s=27
